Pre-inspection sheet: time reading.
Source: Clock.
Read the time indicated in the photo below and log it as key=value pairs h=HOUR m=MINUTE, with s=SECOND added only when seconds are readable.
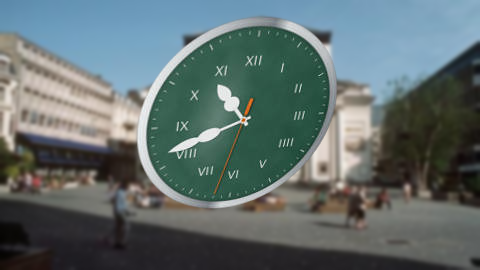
h=10 m=41 s=32
